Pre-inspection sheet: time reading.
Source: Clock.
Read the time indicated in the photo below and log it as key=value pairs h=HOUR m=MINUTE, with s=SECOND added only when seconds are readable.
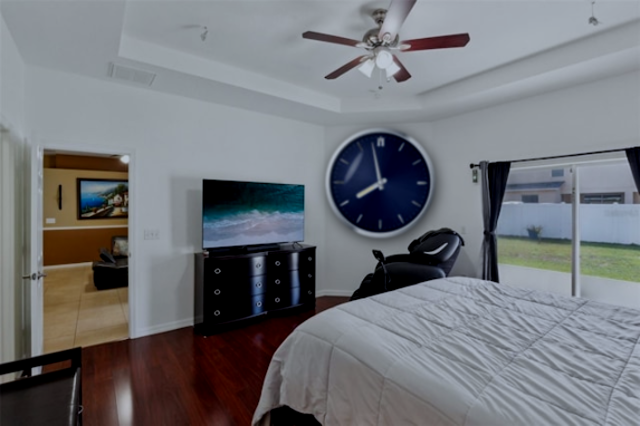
h=7 m=58
